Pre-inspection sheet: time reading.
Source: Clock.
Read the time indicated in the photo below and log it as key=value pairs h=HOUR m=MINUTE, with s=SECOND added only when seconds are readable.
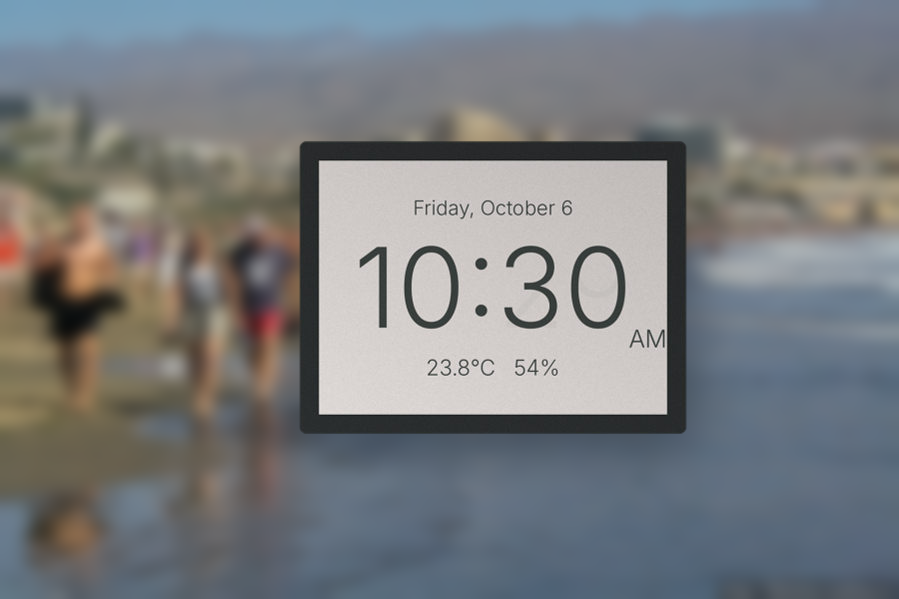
h=10 m=30
